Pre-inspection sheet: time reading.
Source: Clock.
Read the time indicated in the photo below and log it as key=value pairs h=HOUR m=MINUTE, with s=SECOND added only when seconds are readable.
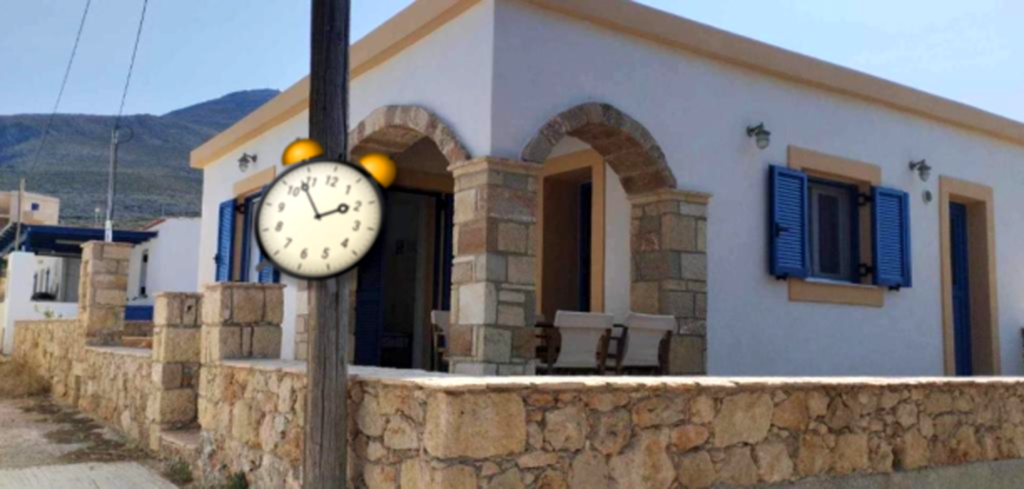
h=1 m=53
